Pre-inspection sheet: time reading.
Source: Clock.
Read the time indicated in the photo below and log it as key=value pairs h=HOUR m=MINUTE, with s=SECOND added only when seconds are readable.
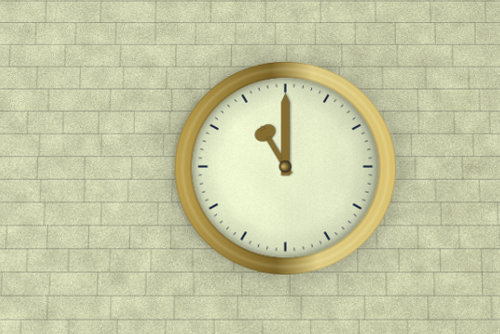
h=11 m=0
